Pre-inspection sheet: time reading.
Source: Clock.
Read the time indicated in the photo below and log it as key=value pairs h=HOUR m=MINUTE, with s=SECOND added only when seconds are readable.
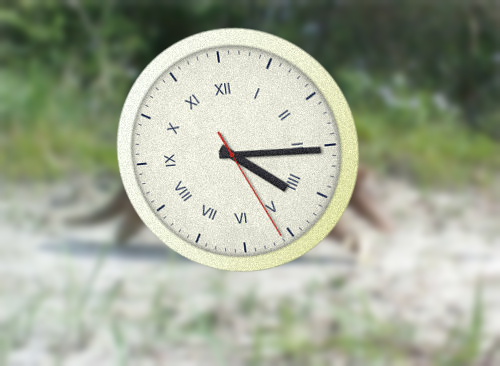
h=4 m=15 s=26
